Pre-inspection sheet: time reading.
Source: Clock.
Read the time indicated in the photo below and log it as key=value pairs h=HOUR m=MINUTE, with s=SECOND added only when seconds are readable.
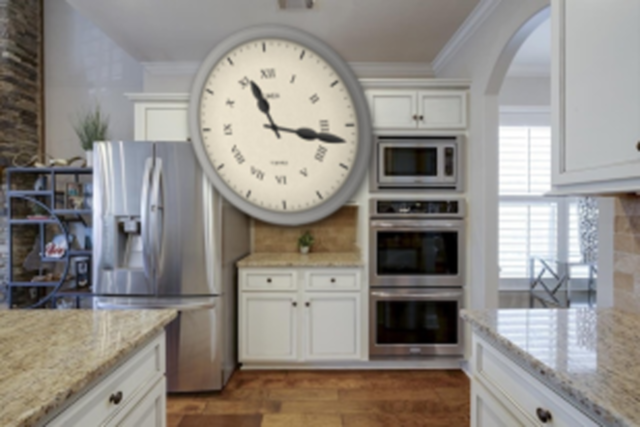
h=11 m=17
